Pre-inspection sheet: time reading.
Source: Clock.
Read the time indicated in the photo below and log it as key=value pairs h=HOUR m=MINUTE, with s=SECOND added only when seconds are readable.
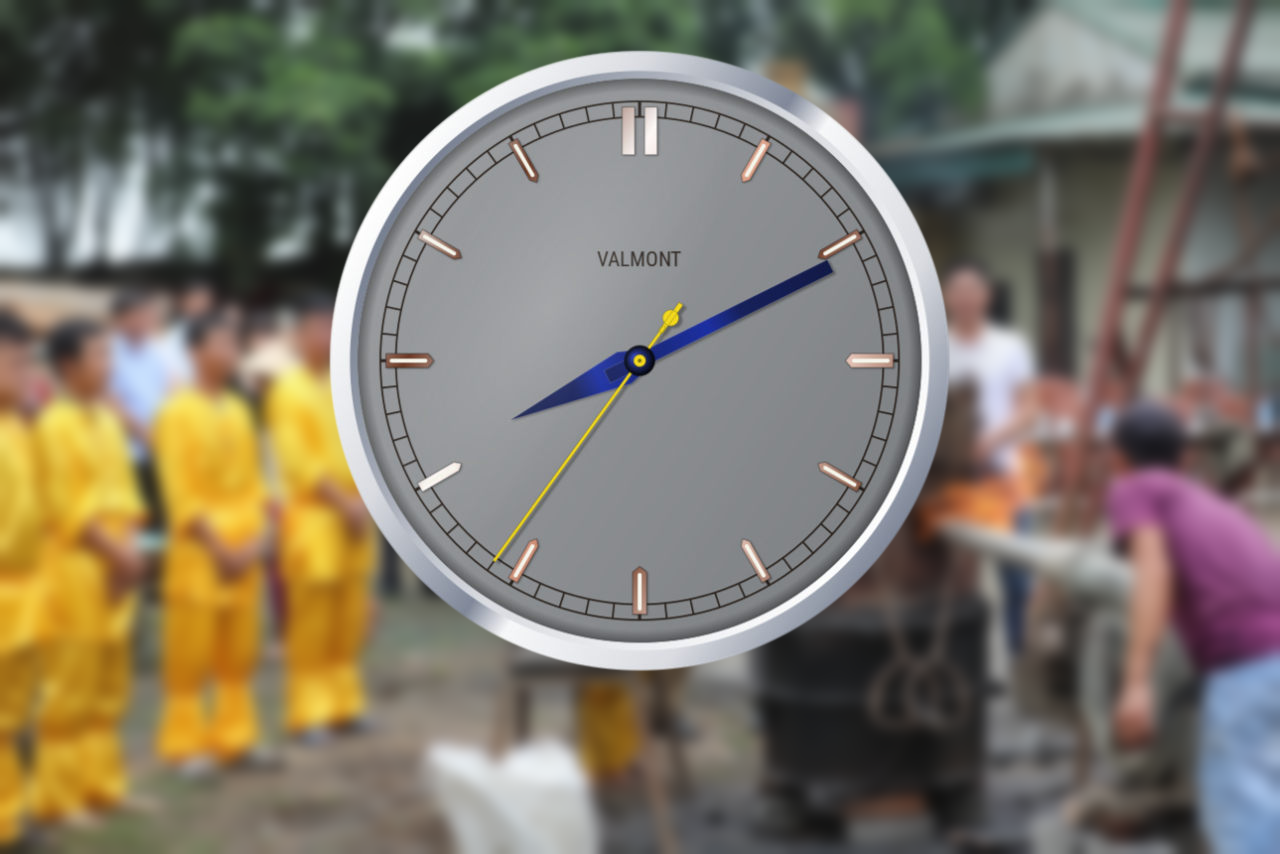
h=8 m=10 s=36
